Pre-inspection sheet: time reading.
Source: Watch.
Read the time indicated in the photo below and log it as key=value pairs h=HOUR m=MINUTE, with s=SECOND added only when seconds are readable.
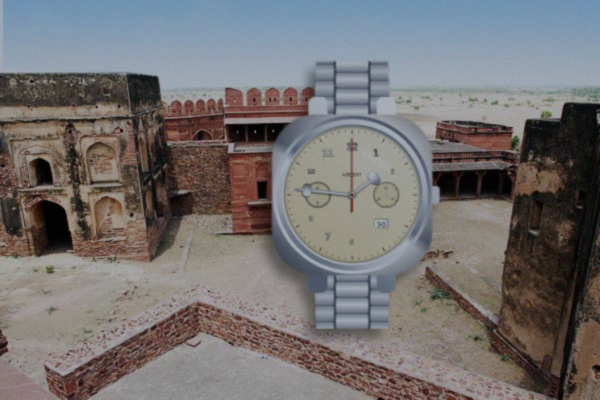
h=1 m=46
